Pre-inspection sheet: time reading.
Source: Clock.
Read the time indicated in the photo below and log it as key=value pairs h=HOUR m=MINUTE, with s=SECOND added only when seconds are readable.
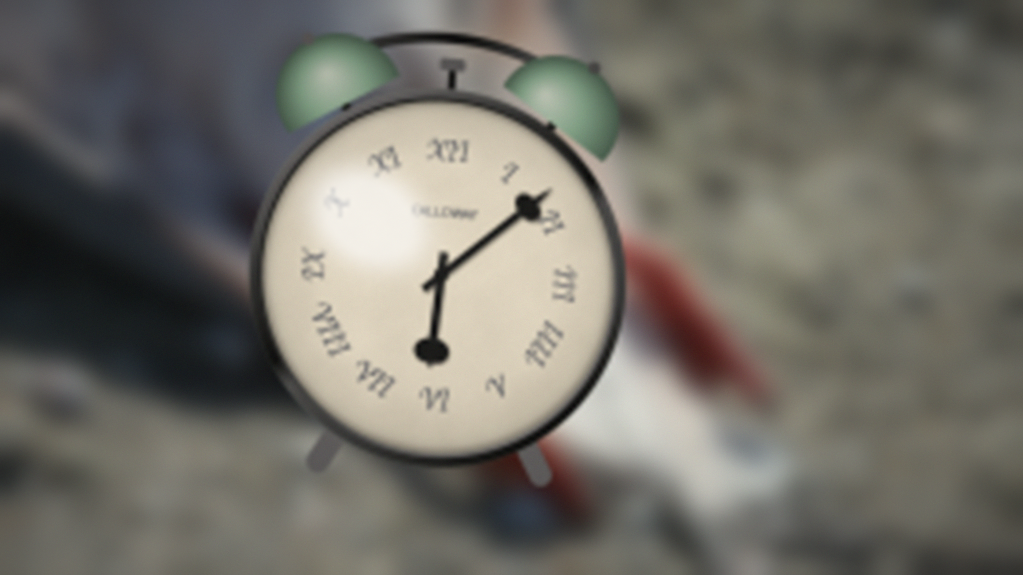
h=6 m=8
